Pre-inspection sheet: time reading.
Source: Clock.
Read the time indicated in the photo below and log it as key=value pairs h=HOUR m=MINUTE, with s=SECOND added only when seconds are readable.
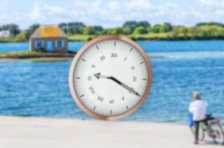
h=9 m=20
